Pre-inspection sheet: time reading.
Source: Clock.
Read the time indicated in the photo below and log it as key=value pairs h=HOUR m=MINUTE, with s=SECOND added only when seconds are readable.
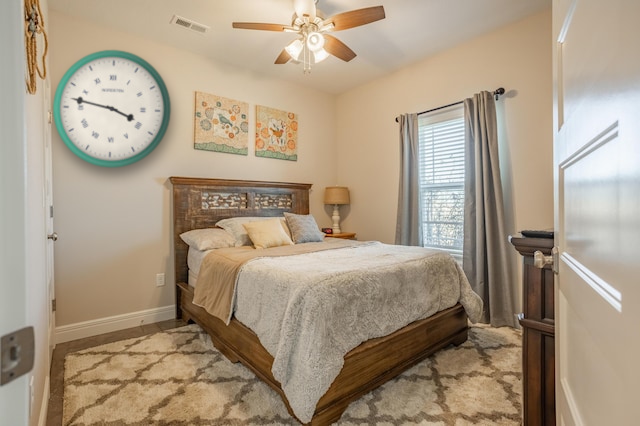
h=3 m=47
